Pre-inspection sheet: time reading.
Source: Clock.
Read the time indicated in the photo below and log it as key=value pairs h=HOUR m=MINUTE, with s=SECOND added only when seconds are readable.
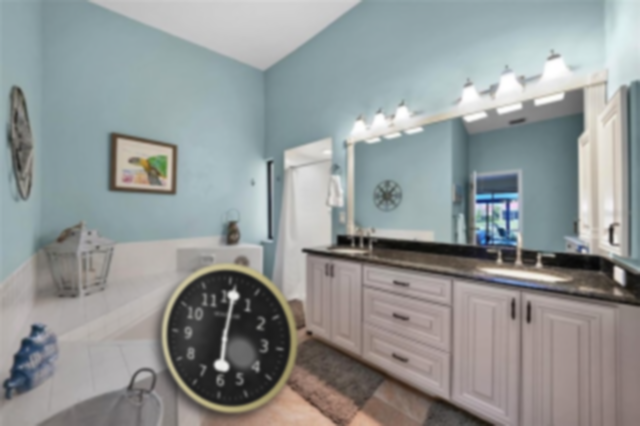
h=6 m=1
